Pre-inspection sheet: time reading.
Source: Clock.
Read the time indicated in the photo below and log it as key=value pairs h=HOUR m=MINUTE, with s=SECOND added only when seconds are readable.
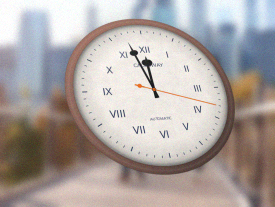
h=11 m=57 s=18
